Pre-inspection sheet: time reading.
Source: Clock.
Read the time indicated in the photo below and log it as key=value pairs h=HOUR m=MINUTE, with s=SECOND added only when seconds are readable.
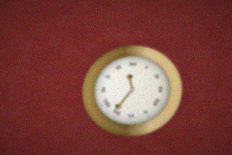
h=11 m=36
